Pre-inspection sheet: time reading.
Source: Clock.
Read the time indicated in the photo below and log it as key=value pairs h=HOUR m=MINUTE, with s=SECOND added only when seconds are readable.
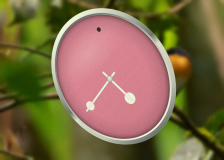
h=4 m=38
